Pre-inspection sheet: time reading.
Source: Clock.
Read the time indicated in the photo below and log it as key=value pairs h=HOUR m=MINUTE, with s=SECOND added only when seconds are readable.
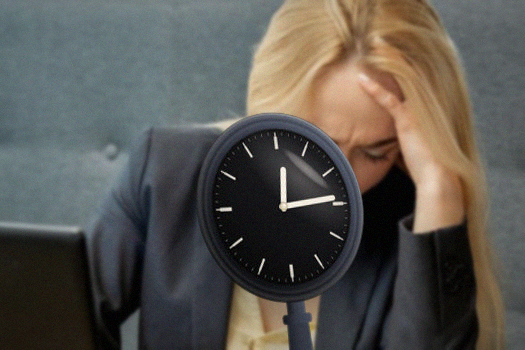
h=12 m=14
